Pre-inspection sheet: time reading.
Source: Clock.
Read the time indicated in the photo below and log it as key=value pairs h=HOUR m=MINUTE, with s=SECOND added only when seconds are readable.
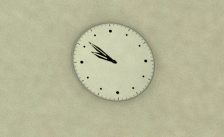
h=9 m=52
